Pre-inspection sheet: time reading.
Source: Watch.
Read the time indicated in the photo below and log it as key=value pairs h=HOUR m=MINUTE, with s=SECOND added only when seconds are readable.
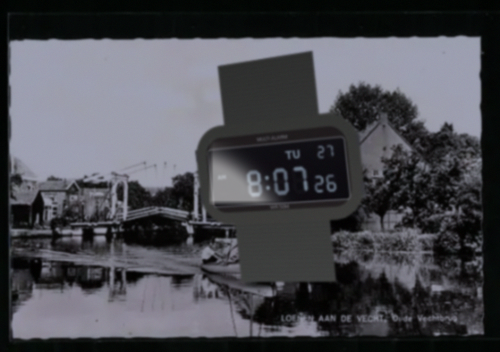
h=8 m=7 s=26
